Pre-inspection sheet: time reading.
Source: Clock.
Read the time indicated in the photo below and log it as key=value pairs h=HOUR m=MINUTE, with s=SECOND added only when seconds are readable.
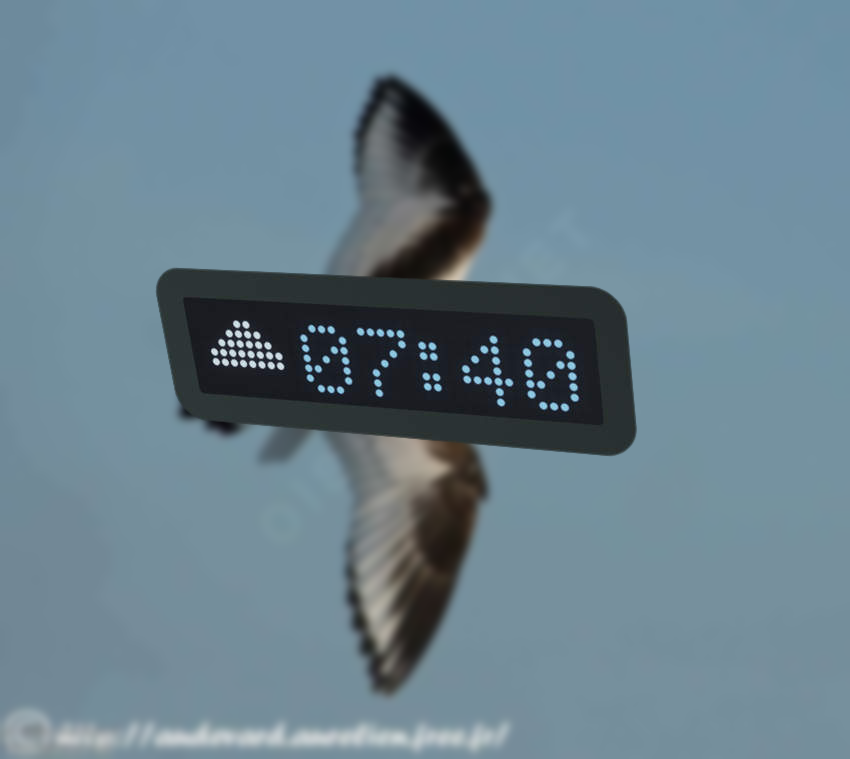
h=7 m=40
